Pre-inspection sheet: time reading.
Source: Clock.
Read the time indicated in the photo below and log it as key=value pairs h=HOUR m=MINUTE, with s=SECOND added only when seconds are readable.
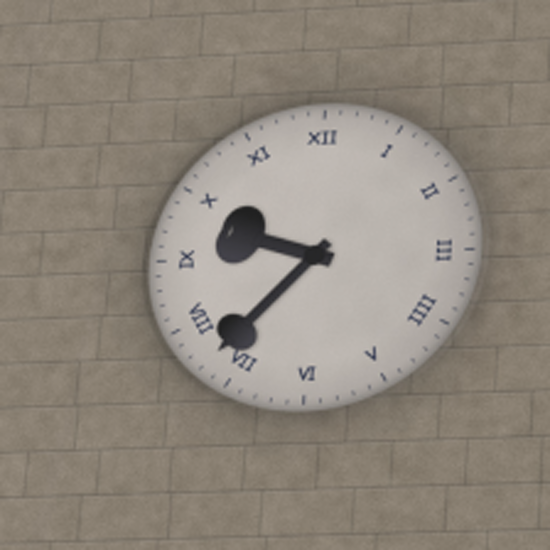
h=9 m=37
